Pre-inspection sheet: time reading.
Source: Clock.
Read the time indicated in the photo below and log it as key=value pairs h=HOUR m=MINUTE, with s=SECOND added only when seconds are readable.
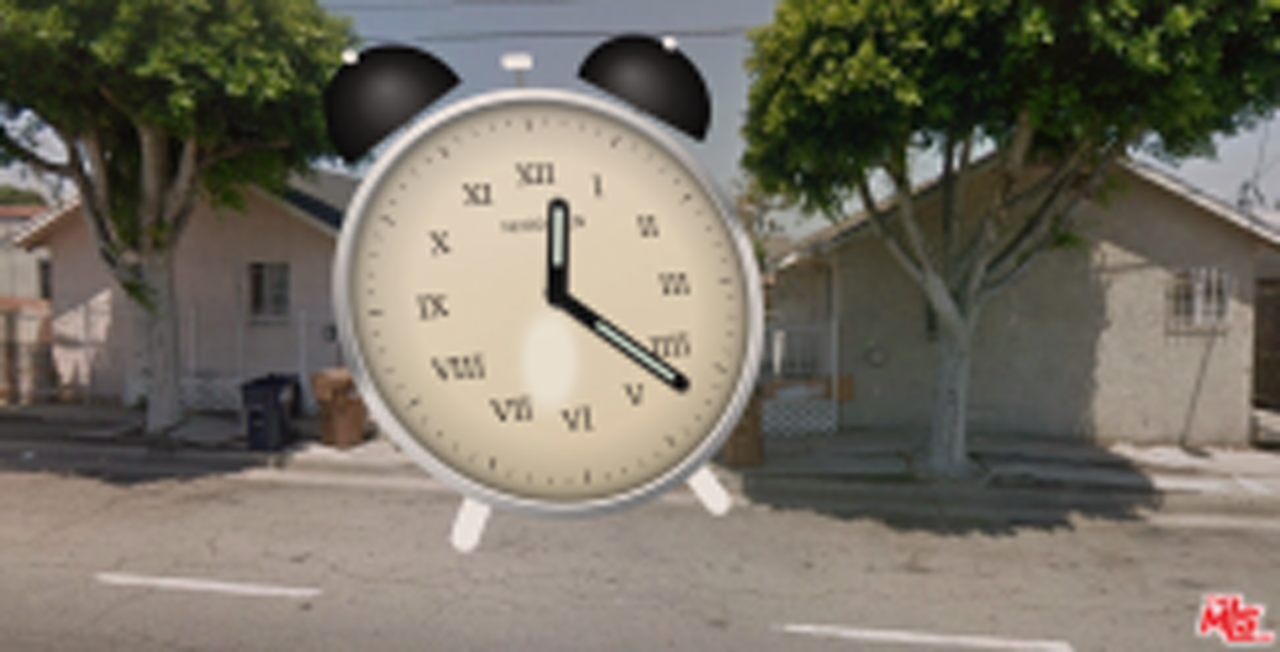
h=12 m=22
